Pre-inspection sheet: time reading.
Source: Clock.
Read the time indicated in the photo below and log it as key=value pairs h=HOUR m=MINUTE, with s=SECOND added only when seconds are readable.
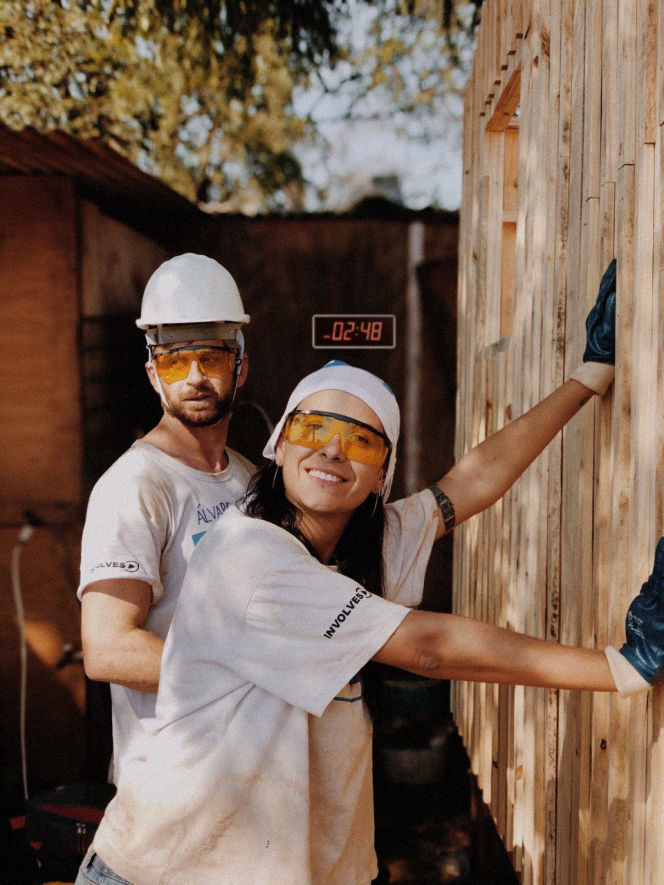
h=2 m=48
